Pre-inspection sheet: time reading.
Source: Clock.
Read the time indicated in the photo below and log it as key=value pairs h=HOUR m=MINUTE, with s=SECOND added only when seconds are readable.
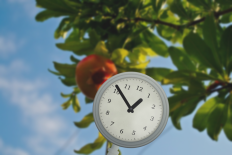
h=12 m=51
